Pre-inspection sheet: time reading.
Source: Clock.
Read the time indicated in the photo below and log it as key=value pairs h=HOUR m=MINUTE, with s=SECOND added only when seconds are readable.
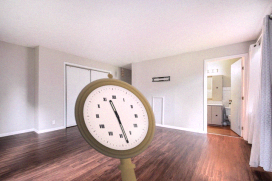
h=11 m=28
